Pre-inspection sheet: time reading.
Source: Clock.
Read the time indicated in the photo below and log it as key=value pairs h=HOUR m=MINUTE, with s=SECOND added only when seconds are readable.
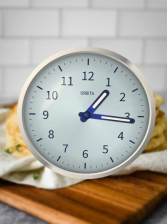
h=1 m=16
